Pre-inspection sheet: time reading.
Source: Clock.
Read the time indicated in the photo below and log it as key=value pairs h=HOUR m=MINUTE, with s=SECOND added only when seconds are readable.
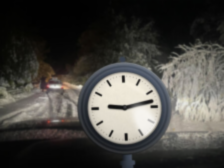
h=9 m=13
